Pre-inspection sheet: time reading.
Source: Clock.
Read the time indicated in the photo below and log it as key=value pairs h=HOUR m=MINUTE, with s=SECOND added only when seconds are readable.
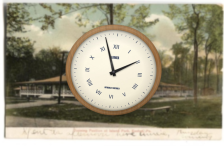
h=1 m=57
